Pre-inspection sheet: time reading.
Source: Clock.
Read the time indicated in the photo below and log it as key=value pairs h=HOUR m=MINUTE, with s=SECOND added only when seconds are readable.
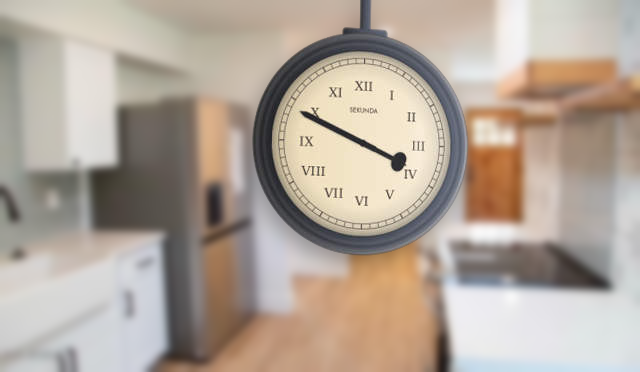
h=3 m=49
